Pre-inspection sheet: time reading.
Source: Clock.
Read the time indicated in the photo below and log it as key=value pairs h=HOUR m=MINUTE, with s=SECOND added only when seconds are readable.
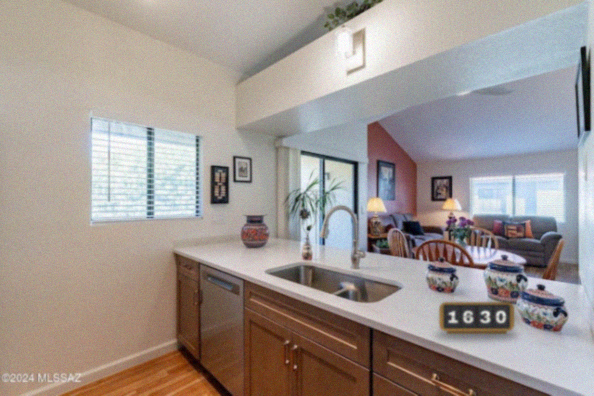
h=16 m=30
